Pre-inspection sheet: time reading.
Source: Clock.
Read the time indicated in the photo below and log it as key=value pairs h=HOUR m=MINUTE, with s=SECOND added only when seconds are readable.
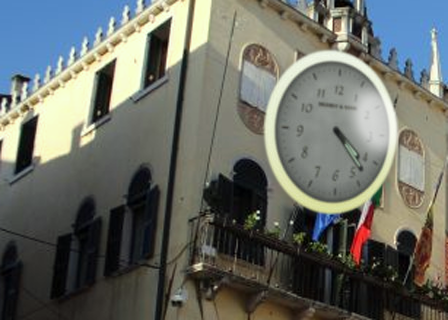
h=4 m=23
